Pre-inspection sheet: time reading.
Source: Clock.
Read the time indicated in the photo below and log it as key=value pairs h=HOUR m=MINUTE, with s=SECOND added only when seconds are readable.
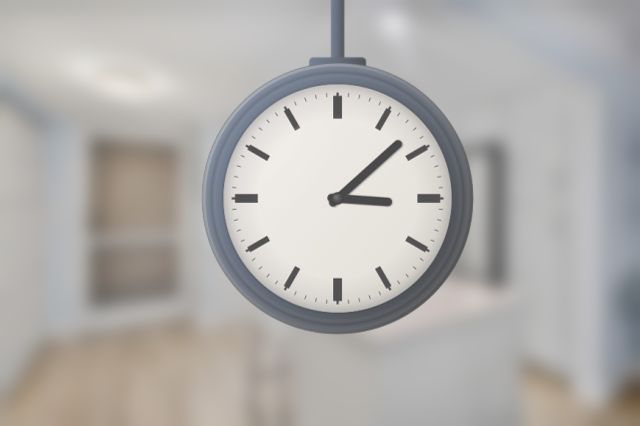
h=3 m=8
